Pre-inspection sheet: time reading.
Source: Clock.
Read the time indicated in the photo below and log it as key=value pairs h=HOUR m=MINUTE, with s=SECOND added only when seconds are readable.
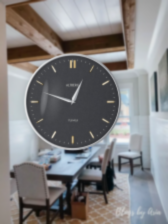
h=12 m=48
